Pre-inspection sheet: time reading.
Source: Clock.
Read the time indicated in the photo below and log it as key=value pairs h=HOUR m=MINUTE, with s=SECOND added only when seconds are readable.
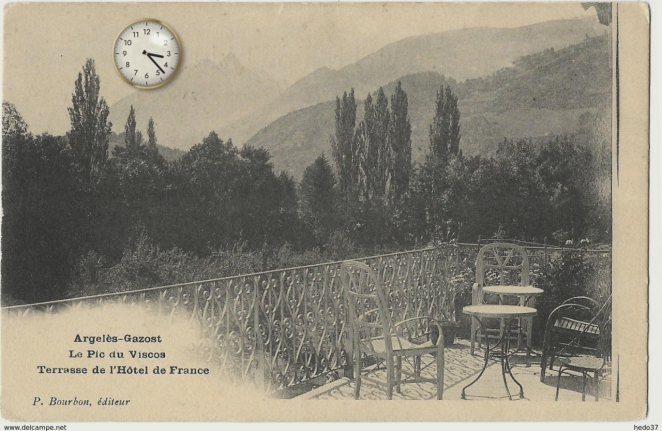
h=3 m=23
